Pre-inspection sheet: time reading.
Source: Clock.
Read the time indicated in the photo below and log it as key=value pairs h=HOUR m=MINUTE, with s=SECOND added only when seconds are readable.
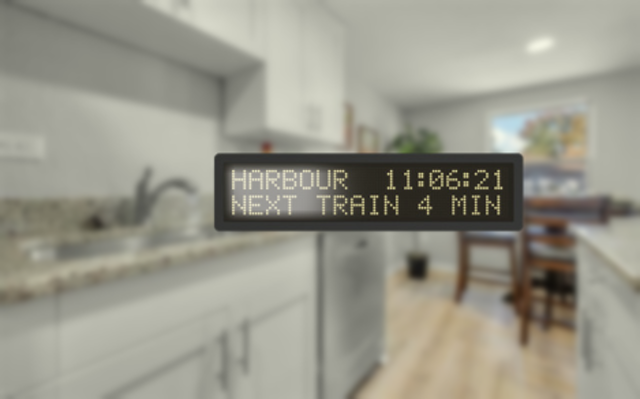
h=11 m=6 s=21
